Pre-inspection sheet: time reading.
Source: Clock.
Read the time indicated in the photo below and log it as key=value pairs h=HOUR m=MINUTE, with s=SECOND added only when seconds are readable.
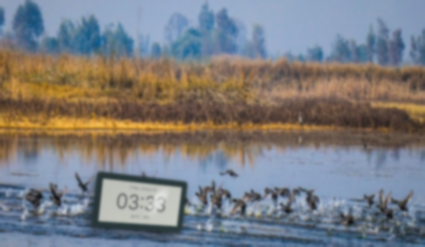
h=3 m=33
